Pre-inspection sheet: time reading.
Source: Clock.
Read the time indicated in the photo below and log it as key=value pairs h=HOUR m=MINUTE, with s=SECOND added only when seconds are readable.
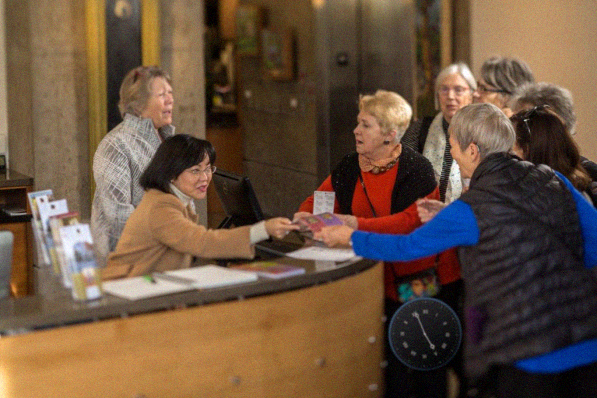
h=4 m=56
